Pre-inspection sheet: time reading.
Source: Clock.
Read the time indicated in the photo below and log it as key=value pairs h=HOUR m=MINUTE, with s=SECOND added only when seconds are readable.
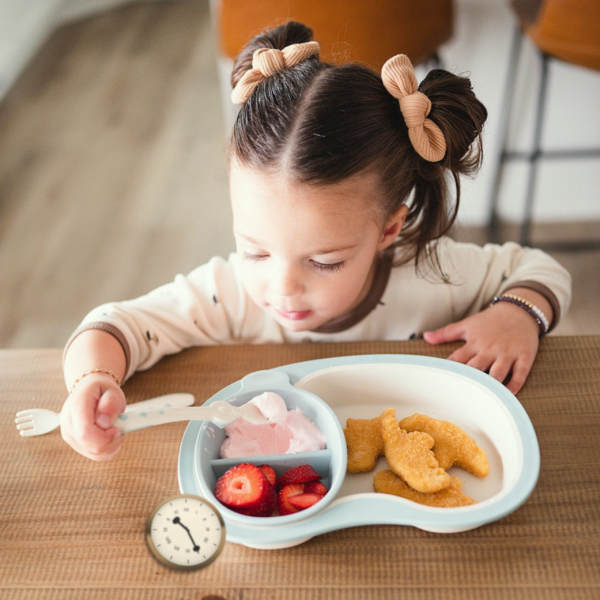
h=10 m=26
